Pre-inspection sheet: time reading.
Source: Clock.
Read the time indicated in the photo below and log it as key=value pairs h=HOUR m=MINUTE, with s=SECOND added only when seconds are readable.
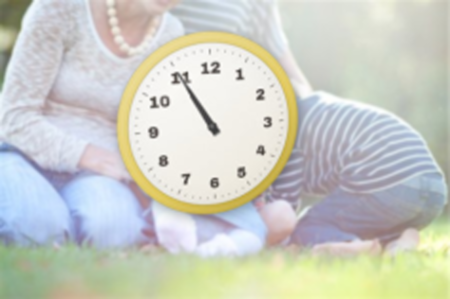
h=10 m=55
